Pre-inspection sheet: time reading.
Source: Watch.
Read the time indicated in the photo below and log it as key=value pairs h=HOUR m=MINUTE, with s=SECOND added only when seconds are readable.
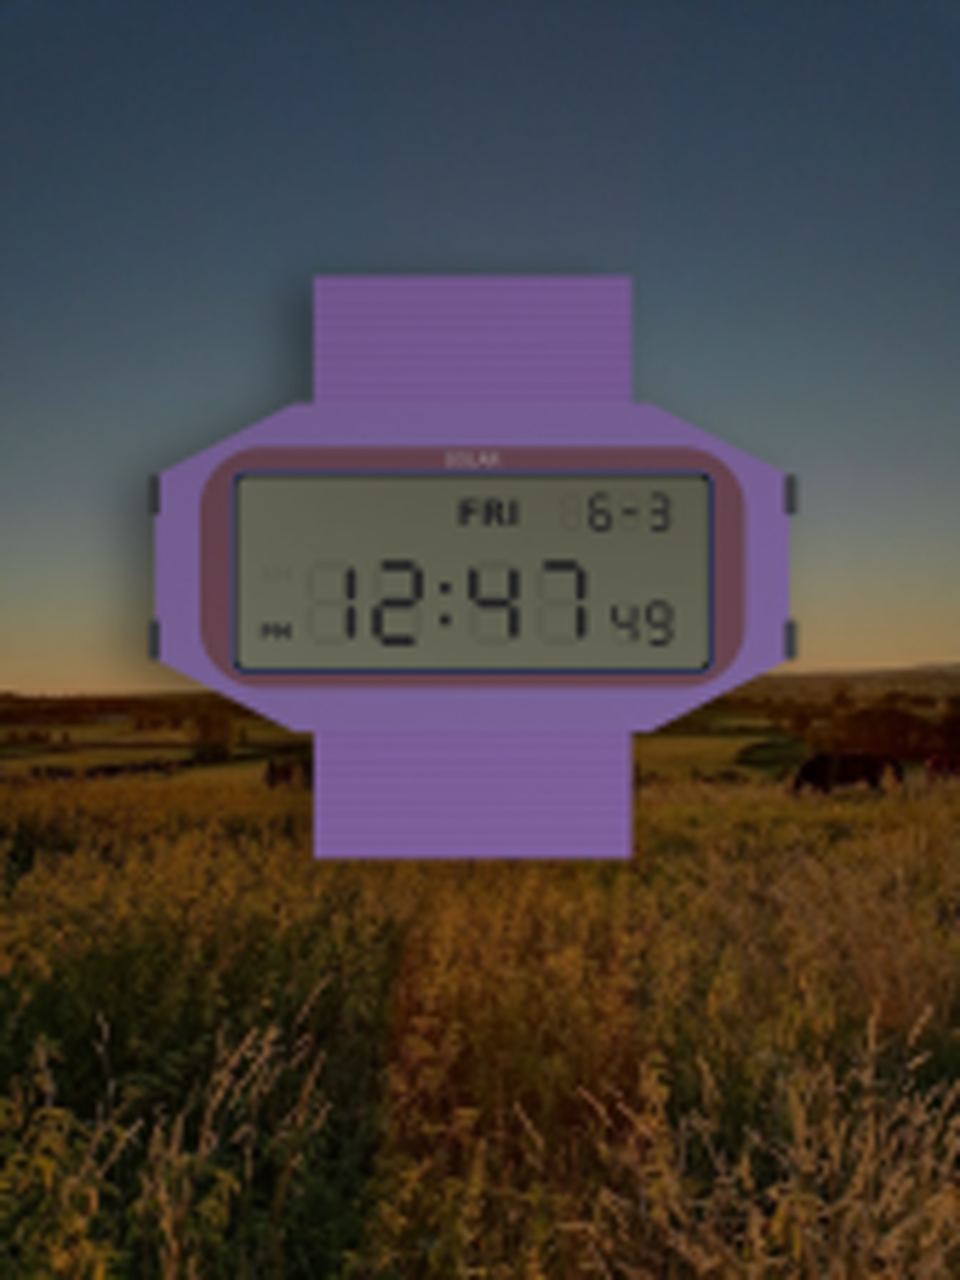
h=12 m=47 s=49
